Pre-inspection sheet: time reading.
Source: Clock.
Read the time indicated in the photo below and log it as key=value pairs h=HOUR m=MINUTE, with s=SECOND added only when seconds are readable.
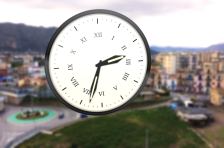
h=2 m=33
